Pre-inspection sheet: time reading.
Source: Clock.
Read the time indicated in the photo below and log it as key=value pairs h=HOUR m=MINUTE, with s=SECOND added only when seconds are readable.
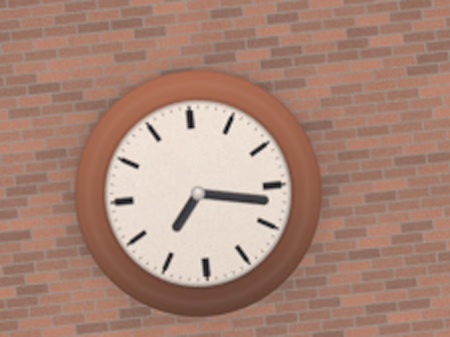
h=7 m=17
